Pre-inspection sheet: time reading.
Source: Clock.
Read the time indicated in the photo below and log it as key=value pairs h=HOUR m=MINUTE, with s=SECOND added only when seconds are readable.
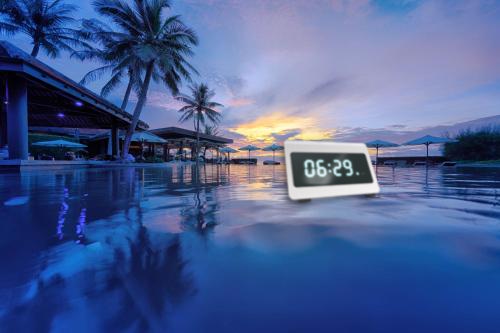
h=6 m=29
